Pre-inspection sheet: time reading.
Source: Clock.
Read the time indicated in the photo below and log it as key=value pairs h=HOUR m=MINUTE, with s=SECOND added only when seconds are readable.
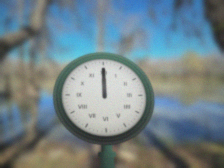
h=12 m=0
